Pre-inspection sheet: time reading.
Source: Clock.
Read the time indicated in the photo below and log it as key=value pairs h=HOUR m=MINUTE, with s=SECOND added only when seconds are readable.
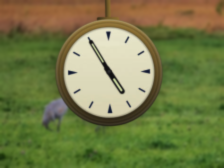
h=4 m=55
